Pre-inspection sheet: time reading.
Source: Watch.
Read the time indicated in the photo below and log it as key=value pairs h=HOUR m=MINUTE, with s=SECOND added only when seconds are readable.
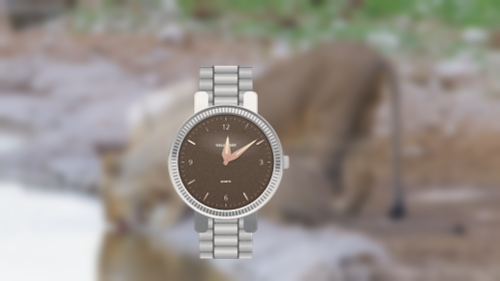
h=12 m=9
